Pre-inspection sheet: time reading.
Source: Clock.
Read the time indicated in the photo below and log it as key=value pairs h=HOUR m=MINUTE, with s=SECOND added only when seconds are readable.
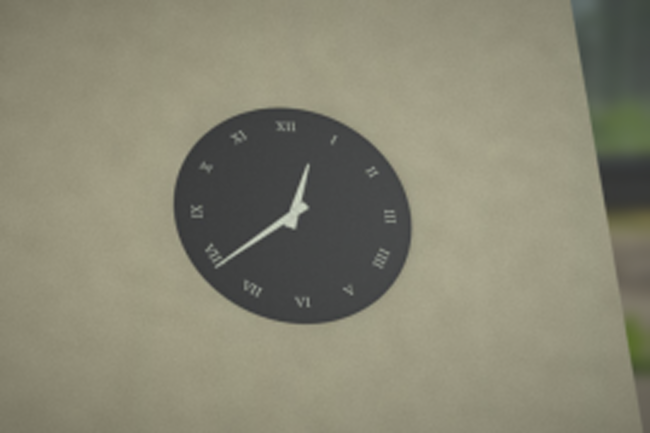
h=12 m=39
